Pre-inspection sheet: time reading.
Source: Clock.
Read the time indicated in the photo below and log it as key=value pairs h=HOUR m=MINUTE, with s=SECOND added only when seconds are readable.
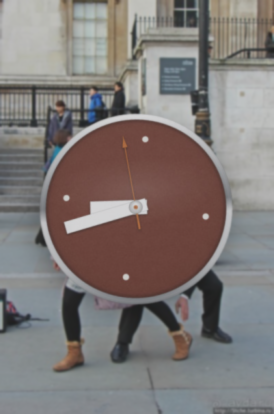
h=8 m=40 s=57
